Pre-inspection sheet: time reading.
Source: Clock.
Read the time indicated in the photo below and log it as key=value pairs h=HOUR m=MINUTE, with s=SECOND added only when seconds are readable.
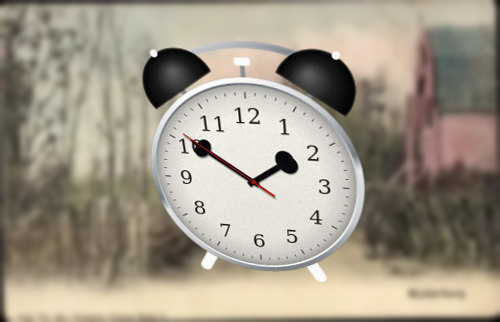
h=1 m=50 s=51
